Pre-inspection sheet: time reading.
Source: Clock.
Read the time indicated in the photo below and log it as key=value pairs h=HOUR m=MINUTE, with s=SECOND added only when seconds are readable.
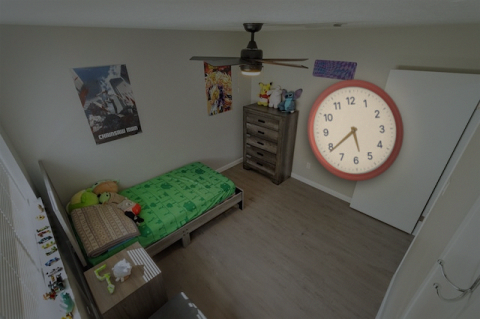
h=5 m=39
